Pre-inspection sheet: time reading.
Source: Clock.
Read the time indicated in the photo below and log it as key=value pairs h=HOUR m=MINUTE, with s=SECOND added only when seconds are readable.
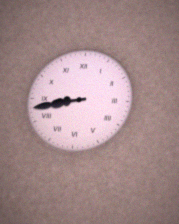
h=8 m=43
